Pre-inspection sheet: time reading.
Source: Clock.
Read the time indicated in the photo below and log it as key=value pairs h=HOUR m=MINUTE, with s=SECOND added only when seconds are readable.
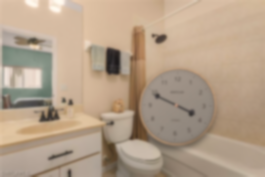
h=3 m=49
